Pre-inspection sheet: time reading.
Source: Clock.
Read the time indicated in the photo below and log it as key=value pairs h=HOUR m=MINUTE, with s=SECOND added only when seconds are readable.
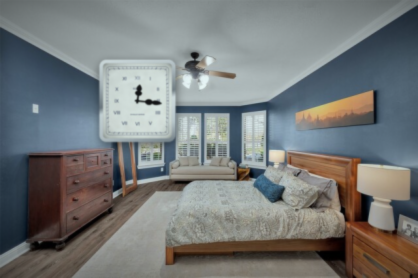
h=12 m=16
